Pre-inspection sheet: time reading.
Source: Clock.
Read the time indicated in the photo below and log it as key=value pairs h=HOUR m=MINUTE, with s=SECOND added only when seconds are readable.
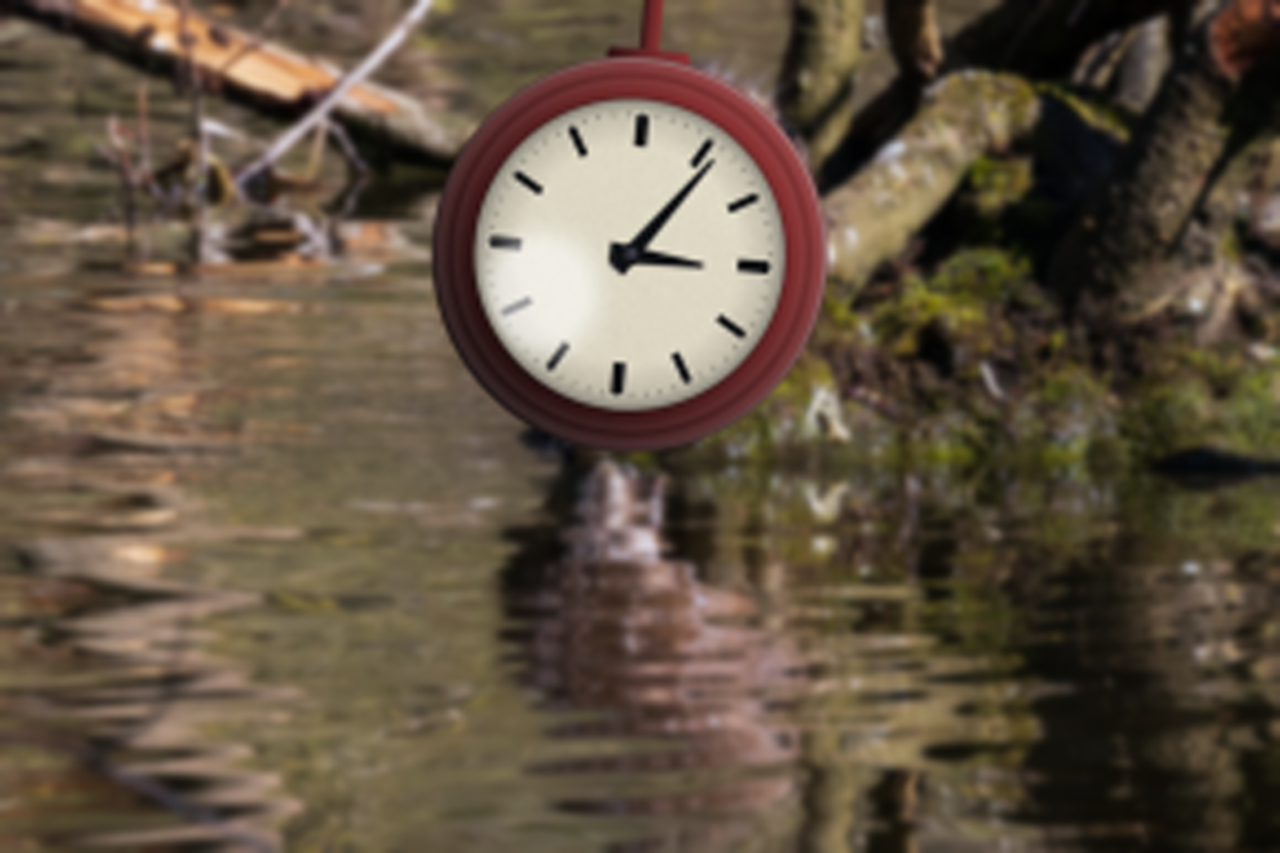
h=3 m=6
